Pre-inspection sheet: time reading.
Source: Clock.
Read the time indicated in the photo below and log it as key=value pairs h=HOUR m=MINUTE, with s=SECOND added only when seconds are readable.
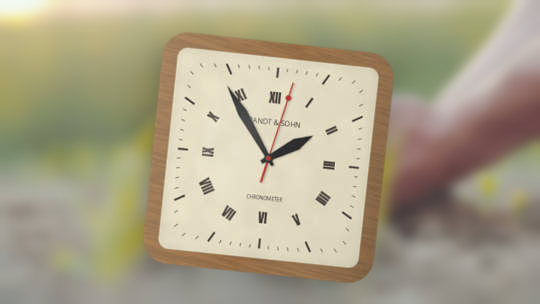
h=1 m=54 s=2
